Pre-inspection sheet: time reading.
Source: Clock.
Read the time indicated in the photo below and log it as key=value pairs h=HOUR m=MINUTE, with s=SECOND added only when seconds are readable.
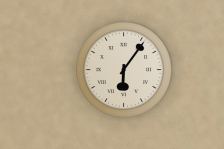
h=6 m=6
